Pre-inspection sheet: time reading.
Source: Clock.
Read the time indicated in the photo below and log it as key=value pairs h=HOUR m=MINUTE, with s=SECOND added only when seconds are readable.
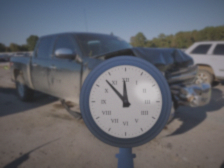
h=11 m=53
